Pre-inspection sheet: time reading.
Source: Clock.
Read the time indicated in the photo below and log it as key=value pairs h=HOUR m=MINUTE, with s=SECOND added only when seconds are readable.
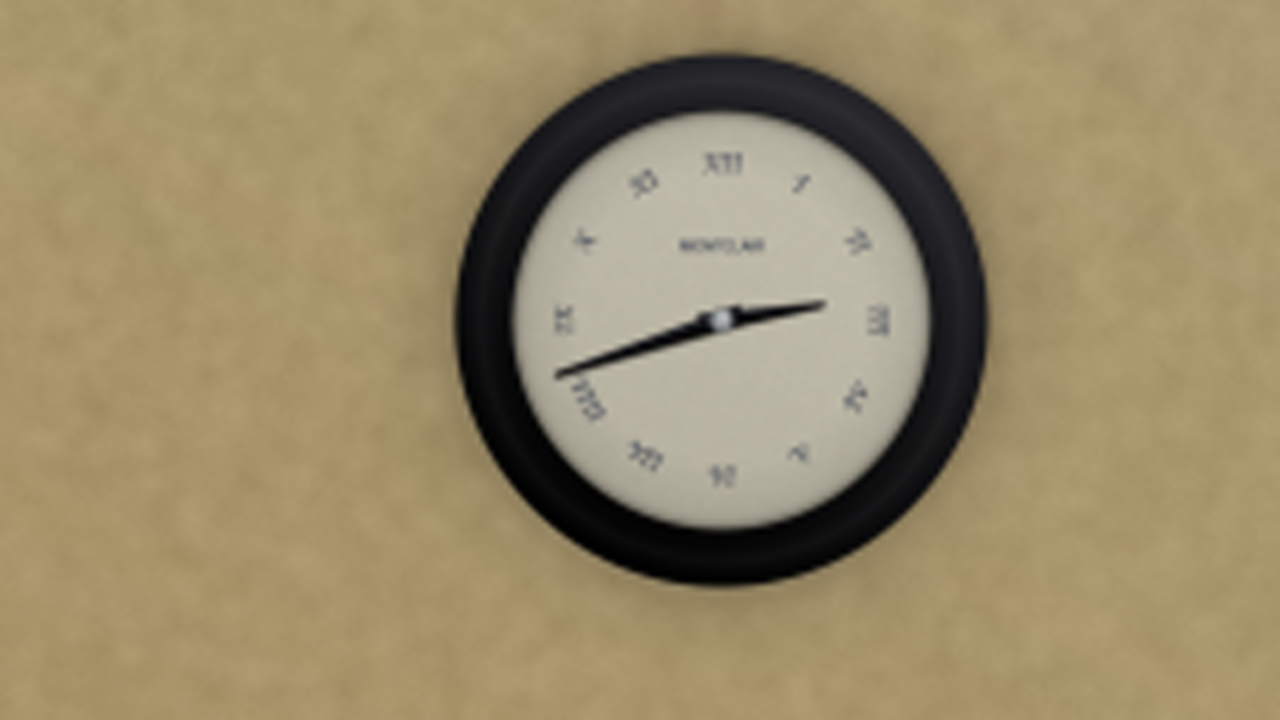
h=2 m=42
